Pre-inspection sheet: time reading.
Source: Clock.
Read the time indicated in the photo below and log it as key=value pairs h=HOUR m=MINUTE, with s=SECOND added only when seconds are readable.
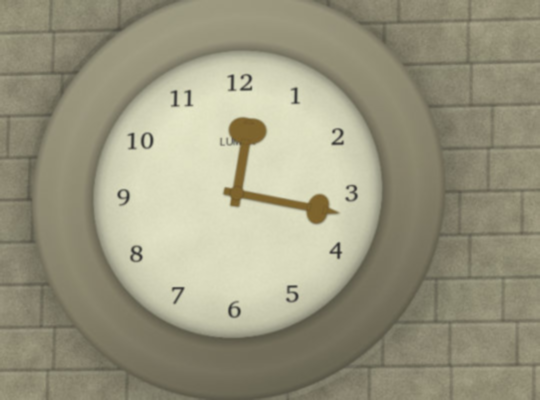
h=12 m=17
